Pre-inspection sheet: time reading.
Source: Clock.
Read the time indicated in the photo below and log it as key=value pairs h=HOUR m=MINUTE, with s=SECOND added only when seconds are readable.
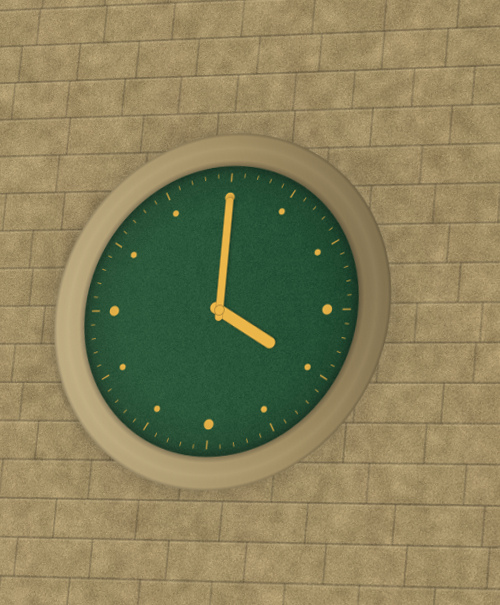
h=4 m=0
